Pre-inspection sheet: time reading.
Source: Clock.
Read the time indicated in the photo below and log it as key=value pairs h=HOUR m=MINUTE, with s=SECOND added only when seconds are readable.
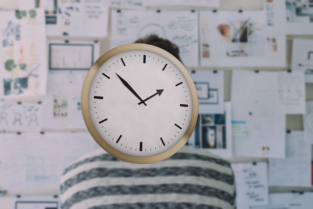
h=1 m=52
